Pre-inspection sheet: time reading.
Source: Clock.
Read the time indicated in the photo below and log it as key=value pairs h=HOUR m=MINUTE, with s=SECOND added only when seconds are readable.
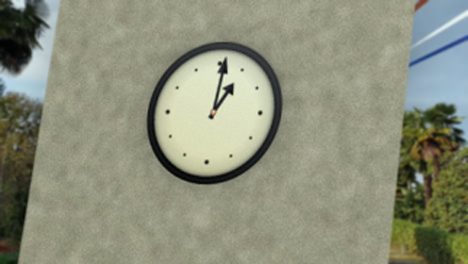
h=1 m=1
